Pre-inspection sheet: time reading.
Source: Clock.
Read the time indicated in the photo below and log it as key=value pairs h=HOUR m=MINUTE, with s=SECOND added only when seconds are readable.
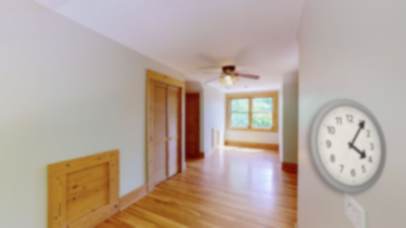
h=4 m=6
